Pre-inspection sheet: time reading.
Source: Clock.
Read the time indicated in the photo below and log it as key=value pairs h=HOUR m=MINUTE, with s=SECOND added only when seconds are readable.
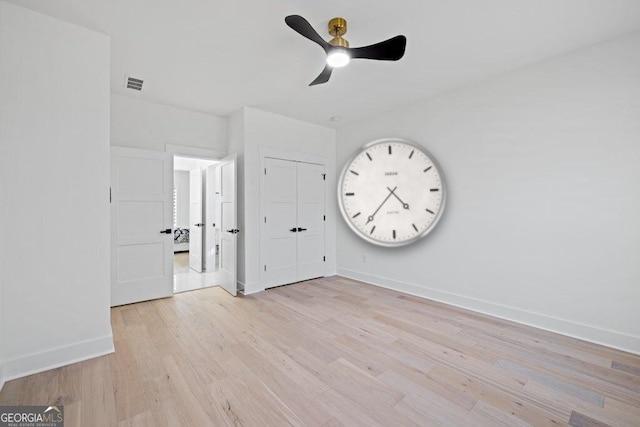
h=4 m=37
